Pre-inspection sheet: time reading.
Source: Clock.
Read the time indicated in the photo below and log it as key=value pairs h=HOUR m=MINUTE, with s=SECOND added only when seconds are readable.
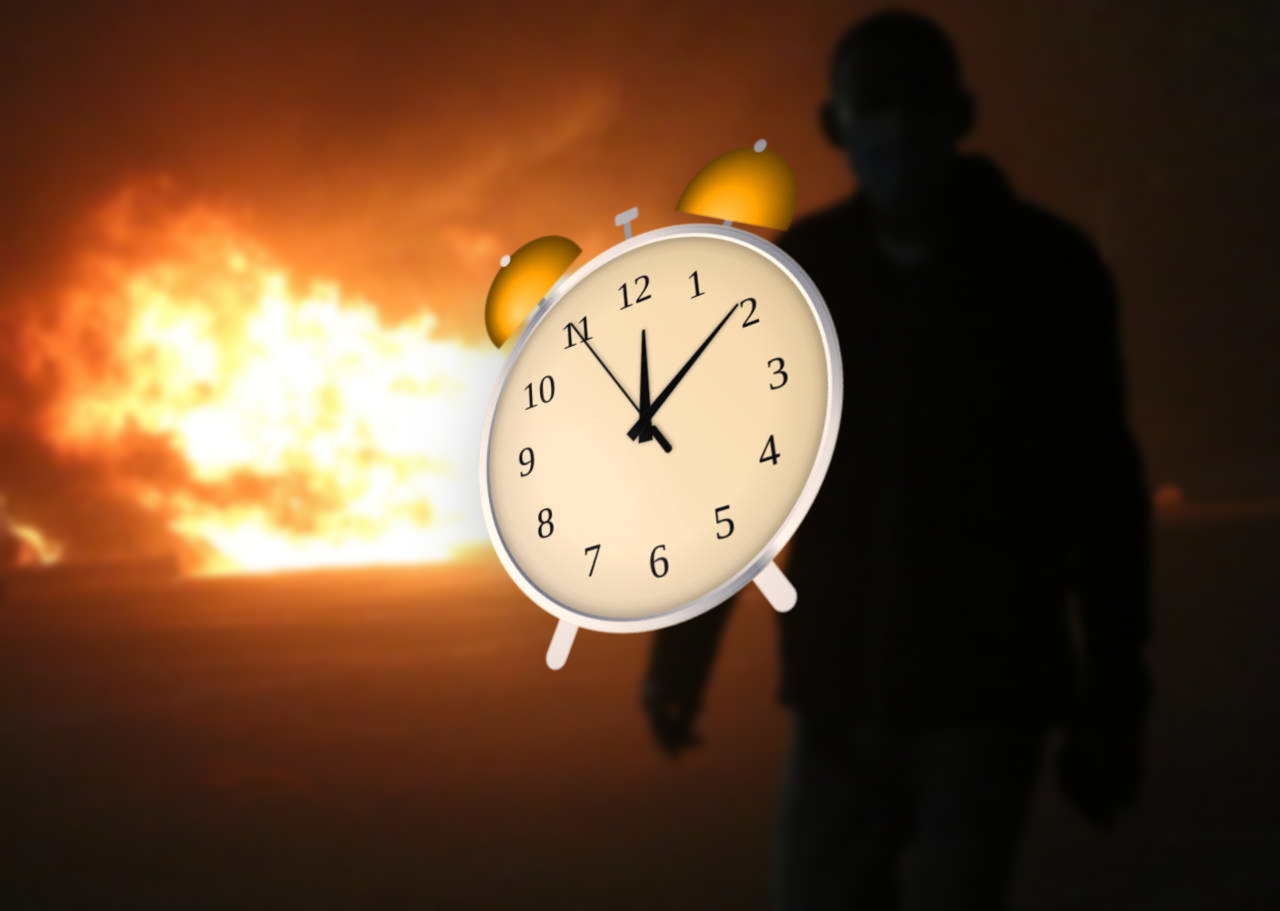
h=12 m=8 s=55
